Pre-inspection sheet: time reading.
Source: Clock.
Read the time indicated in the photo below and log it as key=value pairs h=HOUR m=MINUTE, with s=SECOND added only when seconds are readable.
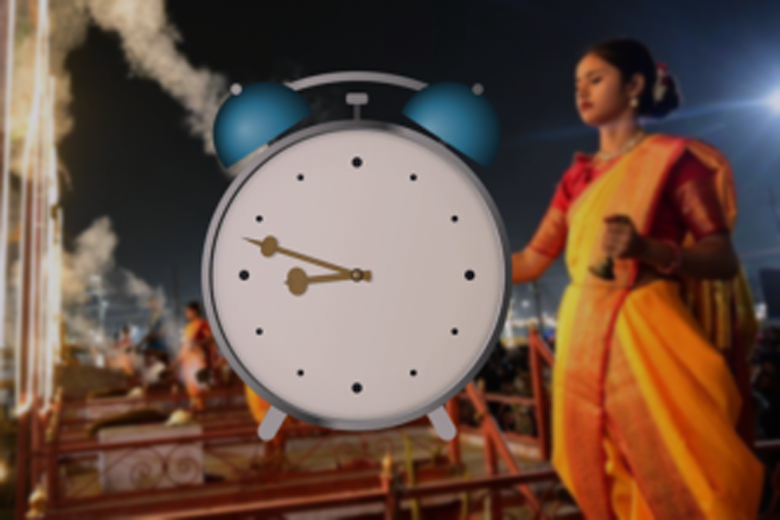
h=8 m=48
